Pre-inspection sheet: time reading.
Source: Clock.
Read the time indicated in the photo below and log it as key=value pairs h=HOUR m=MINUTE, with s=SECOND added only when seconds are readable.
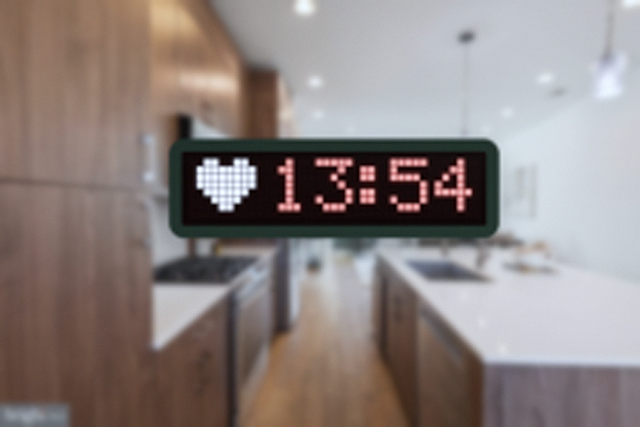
h=13 m=54
